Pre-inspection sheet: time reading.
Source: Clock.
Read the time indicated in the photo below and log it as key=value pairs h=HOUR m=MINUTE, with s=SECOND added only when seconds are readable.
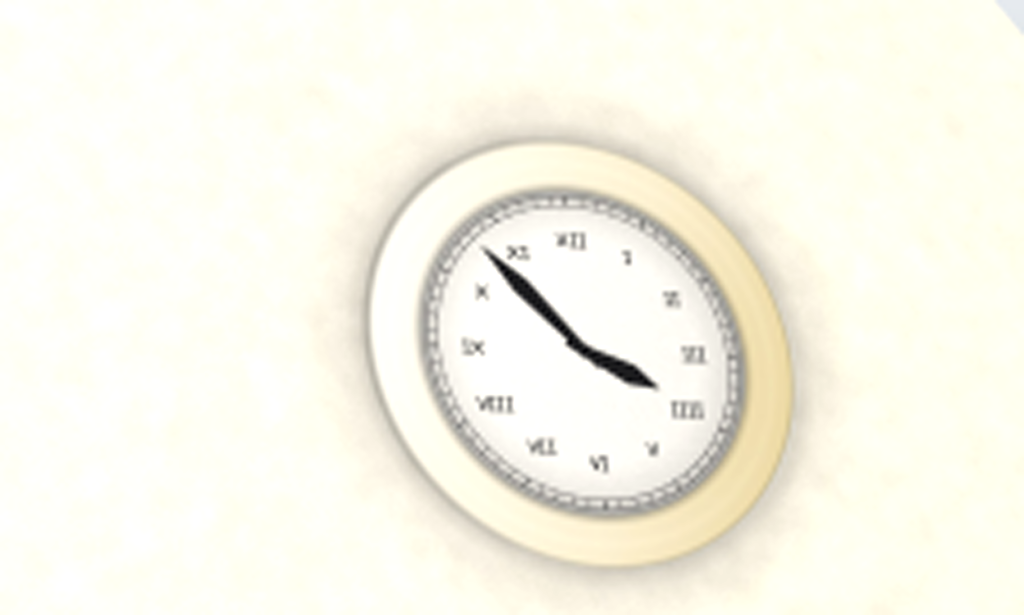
h=3 m=53
